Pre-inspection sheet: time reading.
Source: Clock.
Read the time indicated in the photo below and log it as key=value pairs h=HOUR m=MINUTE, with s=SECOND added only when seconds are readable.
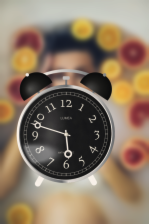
h=5 m=48
